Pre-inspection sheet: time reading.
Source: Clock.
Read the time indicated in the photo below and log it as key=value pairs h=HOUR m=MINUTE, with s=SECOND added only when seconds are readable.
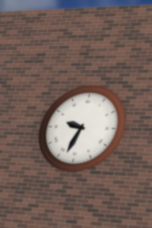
h=9 m=33
